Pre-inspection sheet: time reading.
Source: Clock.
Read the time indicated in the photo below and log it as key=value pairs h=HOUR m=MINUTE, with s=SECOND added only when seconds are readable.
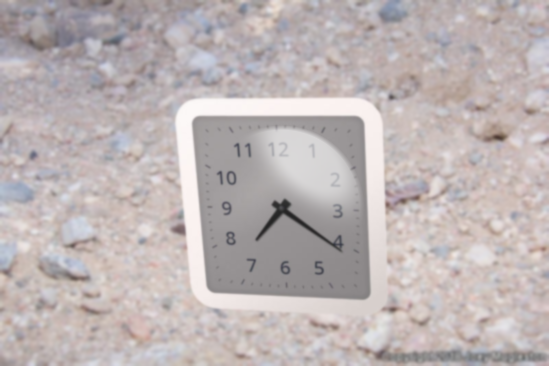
h=7 m=21
